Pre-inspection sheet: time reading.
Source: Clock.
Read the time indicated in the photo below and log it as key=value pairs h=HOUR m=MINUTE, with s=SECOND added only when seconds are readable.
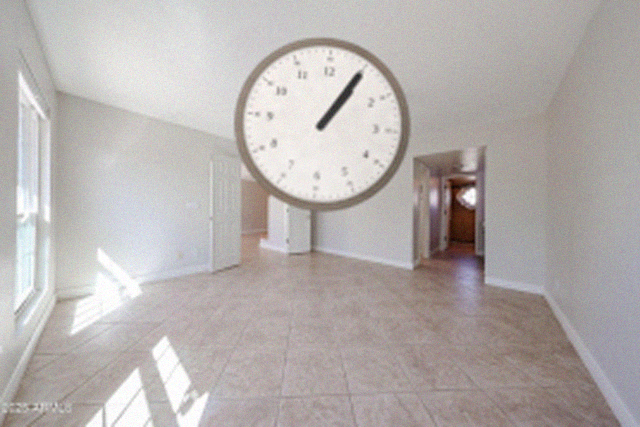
h=1 m=5
